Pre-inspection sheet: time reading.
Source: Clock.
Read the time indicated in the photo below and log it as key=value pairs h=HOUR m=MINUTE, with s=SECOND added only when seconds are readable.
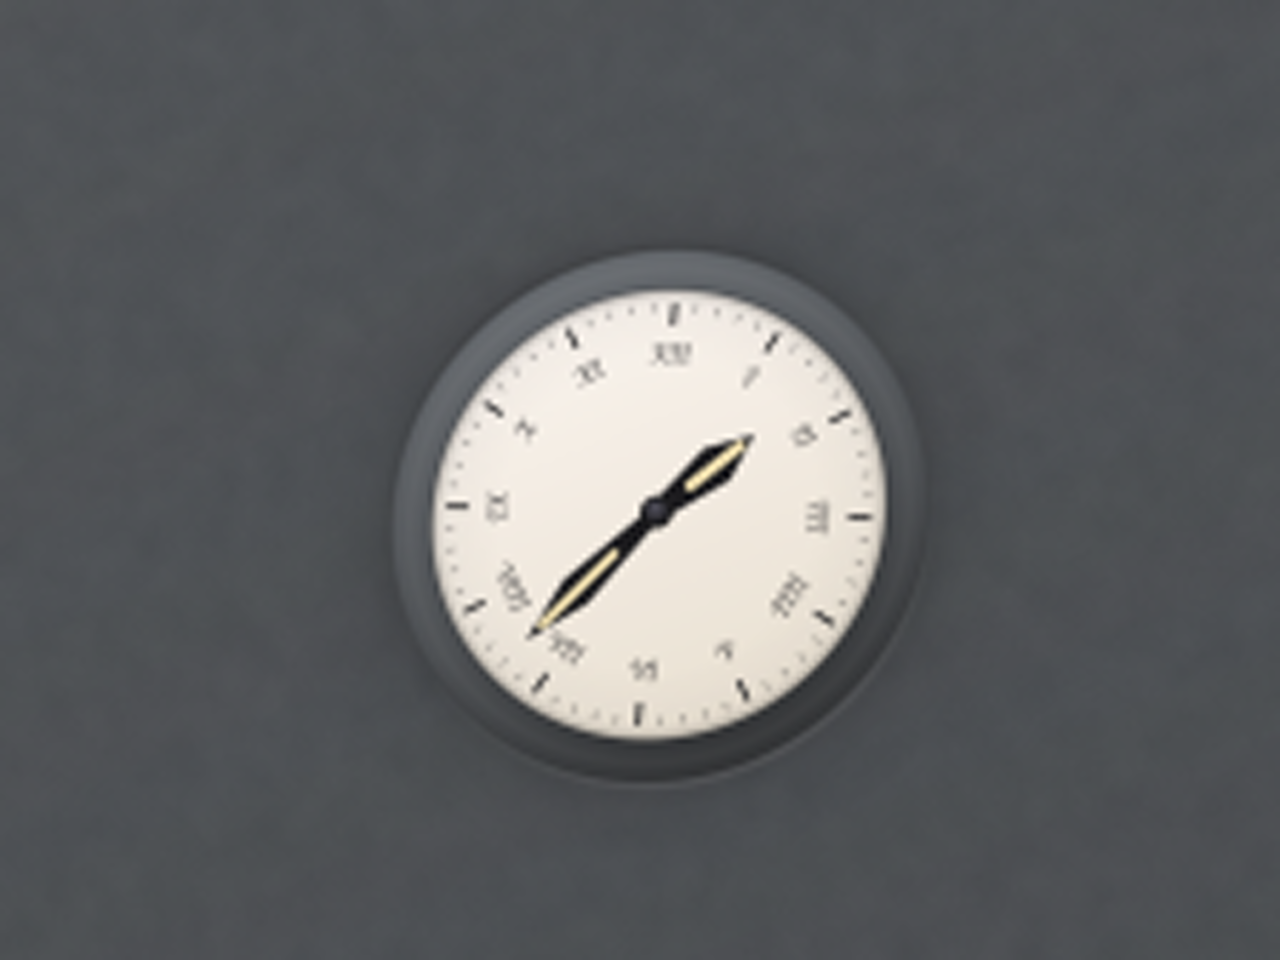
h=1 m=37
